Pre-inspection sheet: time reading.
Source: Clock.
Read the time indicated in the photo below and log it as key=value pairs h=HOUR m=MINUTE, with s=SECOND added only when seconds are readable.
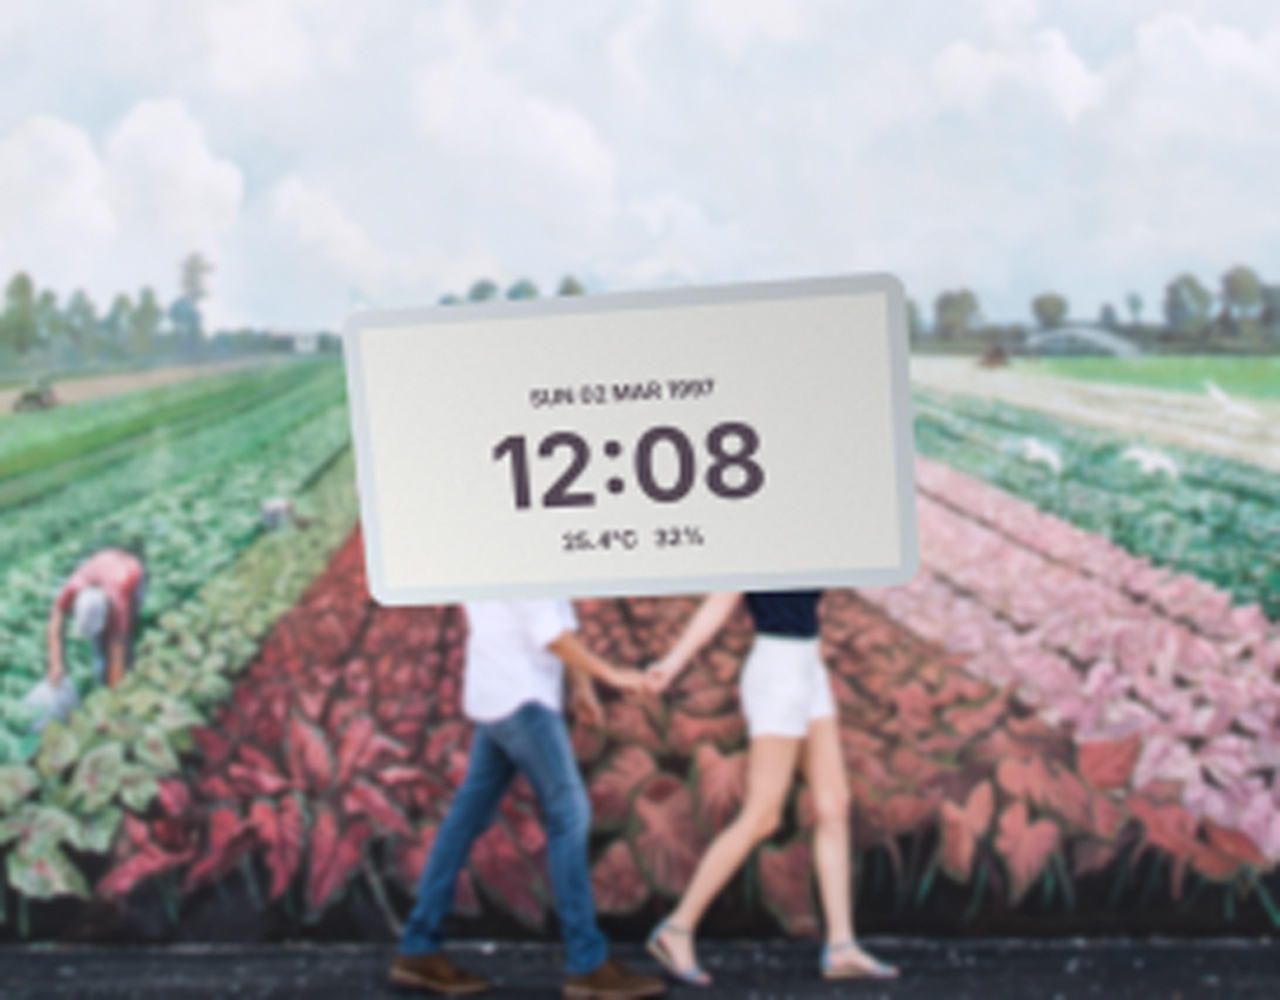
h=12 m=8
